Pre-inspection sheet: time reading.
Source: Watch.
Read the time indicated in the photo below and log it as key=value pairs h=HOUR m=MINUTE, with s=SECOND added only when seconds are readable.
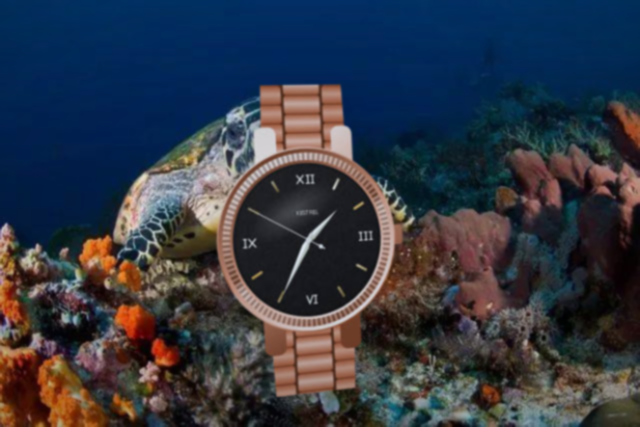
h=1 m=34 s=50
